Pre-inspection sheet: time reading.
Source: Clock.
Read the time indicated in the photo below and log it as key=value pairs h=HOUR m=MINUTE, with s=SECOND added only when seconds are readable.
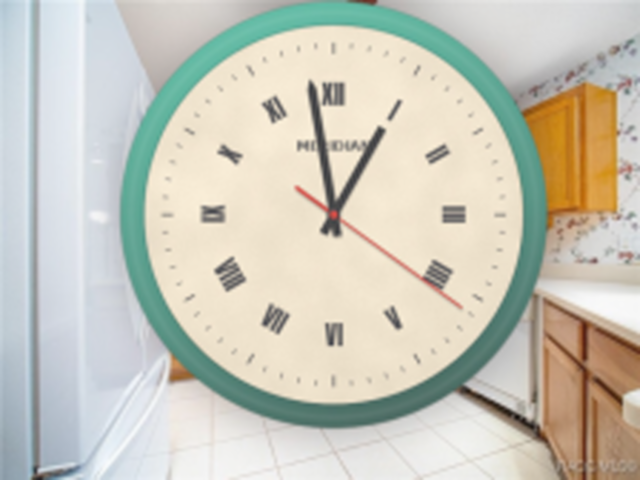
h=12 m=58 s=21
